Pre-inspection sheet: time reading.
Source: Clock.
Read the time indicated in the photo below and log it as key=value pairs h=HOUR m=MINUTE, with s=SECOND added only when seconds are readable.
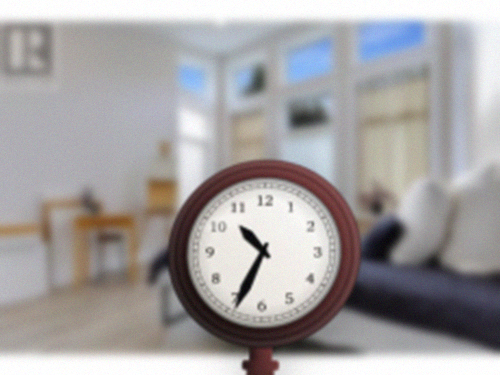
h=10 m=34
